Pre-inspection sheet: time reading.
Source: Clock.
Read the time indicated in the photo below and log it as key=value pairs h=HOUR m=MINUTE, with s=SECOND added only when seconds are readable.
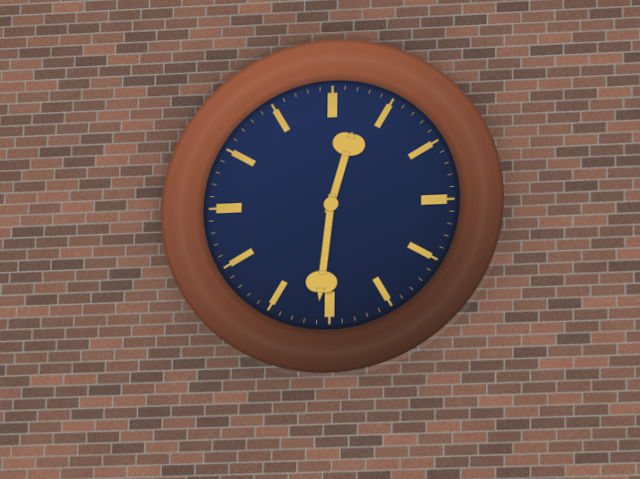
h=12 m=31
